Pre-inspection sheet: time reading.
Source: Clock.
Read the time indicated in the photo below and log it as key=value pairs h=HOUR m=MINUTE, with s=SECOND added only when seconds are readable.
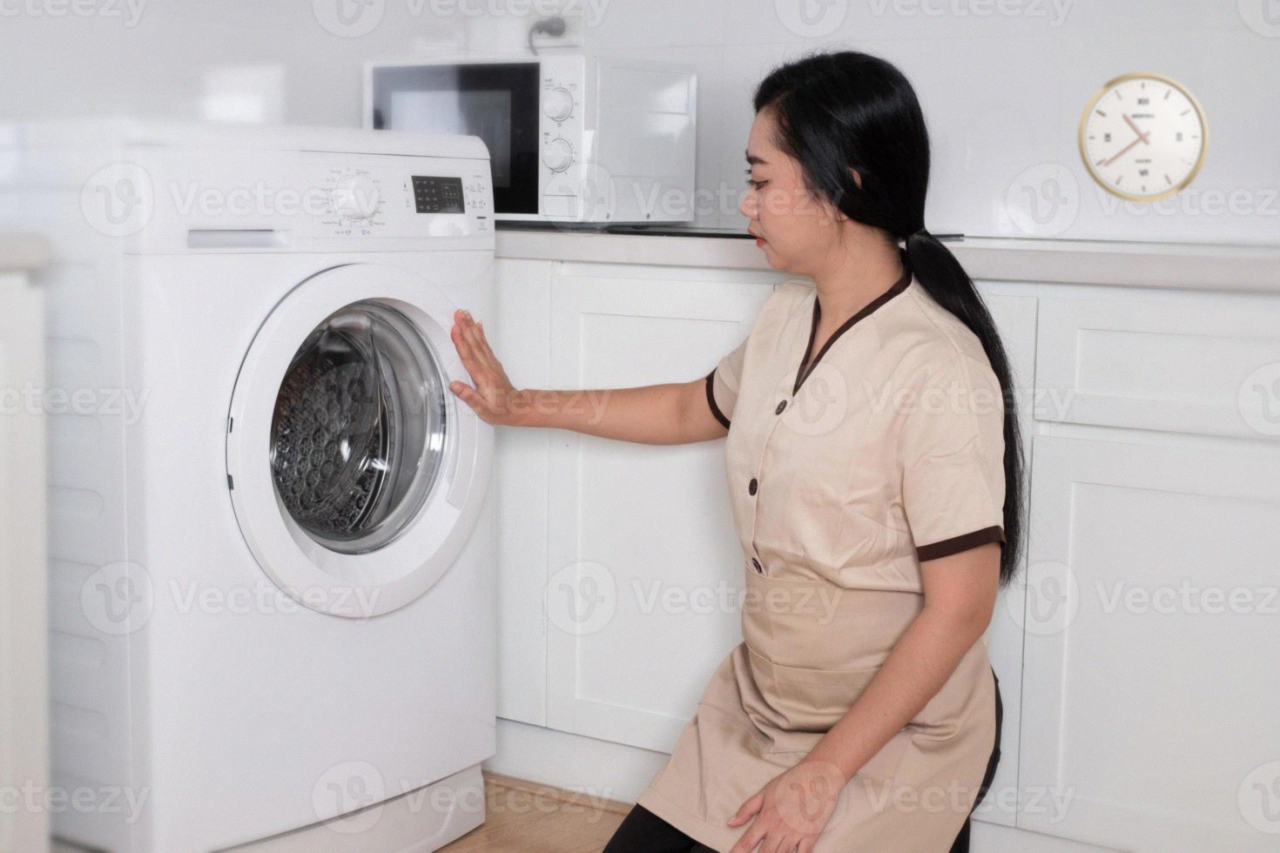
h=10 m=39
